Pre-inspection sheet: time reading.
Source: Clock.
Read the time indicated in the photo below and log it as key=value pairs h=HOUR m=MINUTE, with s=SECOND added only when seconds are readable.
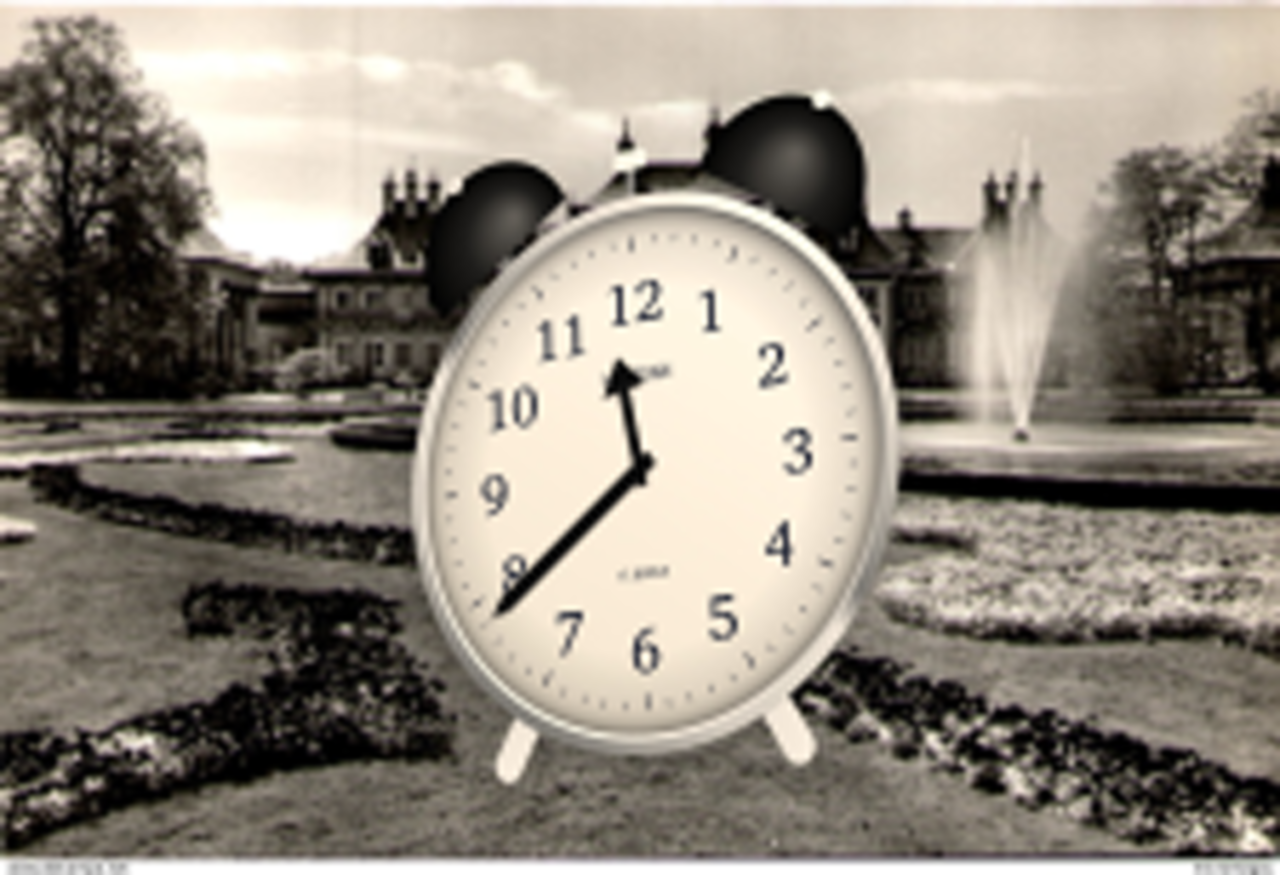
h=11 m=39
